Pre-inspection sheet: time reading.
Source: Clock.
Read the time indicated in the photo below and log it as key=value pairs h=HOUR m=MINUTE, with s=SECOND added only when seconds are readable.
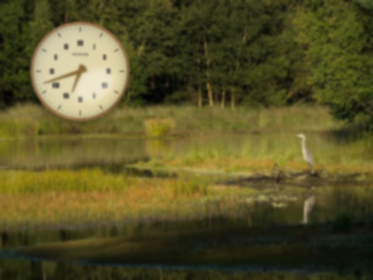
h=6 m=42
